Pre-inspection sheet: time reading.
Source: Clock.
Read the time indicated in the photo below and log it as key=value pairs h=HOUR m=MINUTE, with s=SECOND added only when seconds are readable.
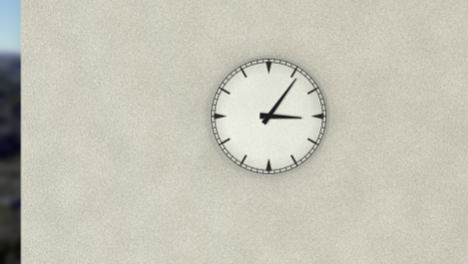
h=3 m=6
